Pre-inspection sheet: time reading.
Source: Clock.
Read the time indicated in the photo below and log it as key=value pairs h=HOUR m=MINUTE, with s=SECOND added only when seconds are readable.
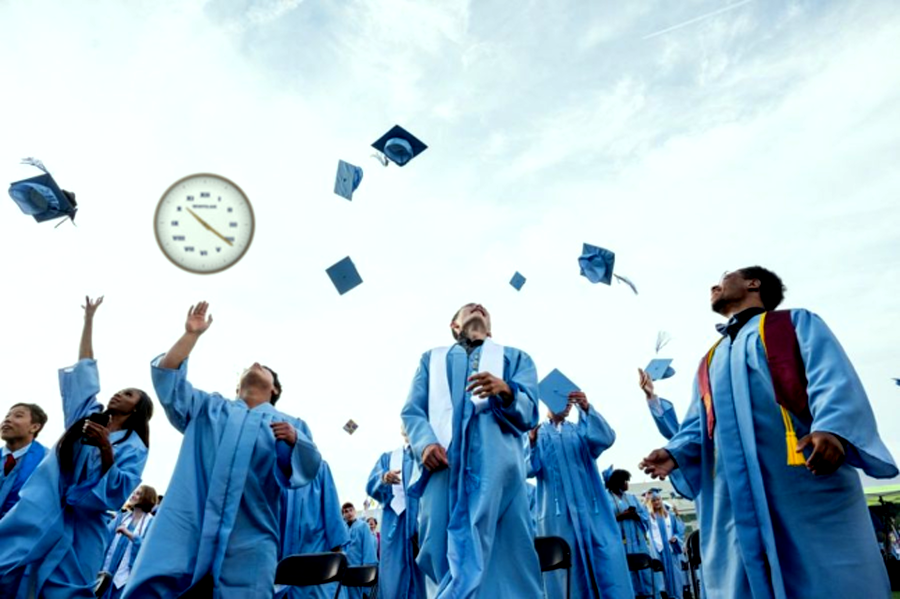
h=10 m=21
